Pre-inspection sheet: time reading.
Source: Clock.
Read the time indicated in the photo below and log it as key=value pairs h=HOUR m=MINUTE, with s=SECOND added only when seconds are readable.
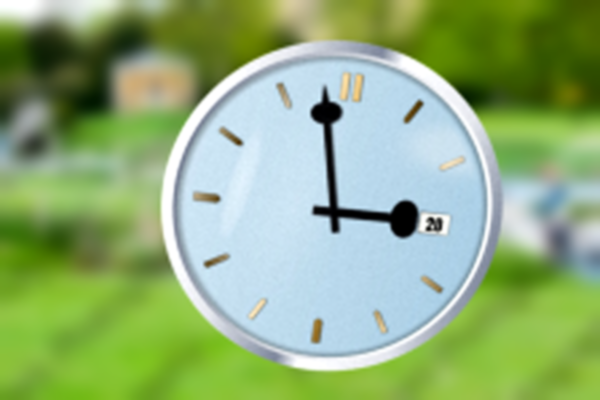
h=2 m=58
